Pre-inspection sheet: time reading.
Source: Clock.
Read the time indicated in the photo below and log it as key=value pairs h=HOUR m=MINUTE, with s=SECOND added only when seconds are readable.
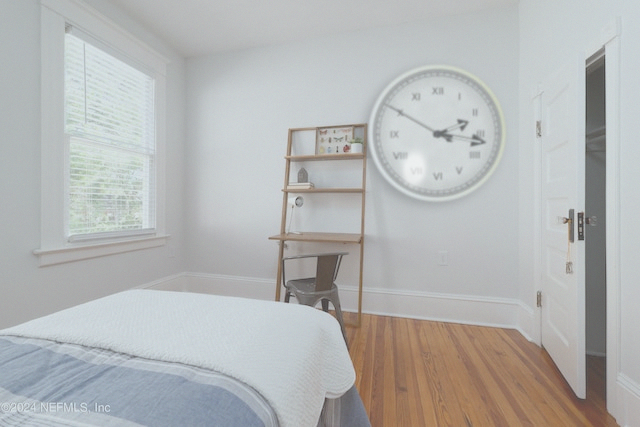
h=2 m=16 s=50
